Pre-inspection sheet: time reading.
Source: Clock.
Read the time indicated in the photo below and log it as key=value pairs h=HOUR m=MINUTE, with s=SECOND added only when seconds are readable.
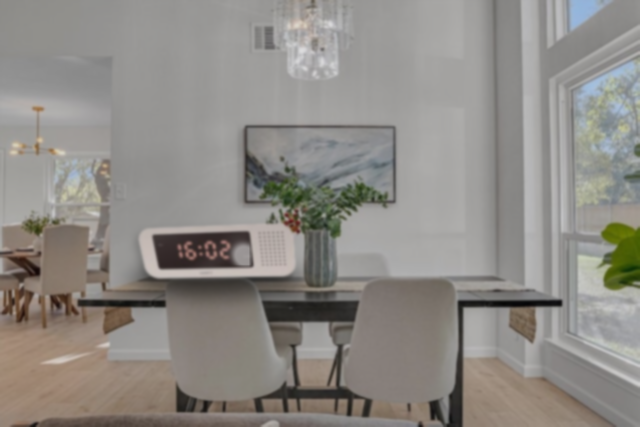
h=16 m=2
